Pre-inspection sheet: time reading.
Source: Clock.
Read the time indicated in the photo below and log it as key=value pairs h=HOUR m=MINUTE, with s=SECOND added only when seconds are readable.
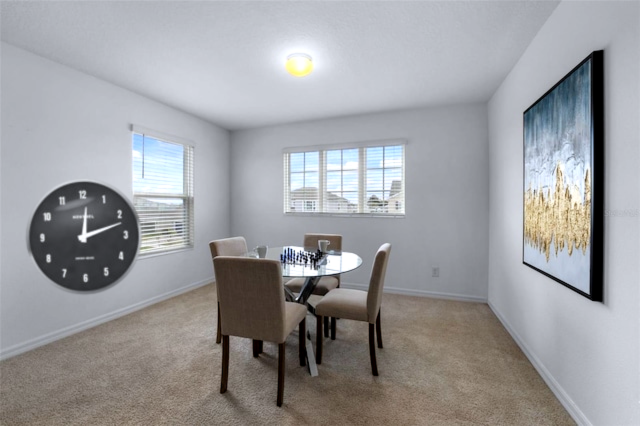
h=12 m=12
